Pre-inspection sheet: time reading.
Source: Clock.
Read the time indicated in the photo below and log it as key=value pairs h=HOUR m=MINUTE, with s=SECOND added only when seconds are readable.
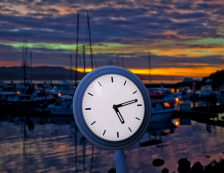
h=5 m=13
